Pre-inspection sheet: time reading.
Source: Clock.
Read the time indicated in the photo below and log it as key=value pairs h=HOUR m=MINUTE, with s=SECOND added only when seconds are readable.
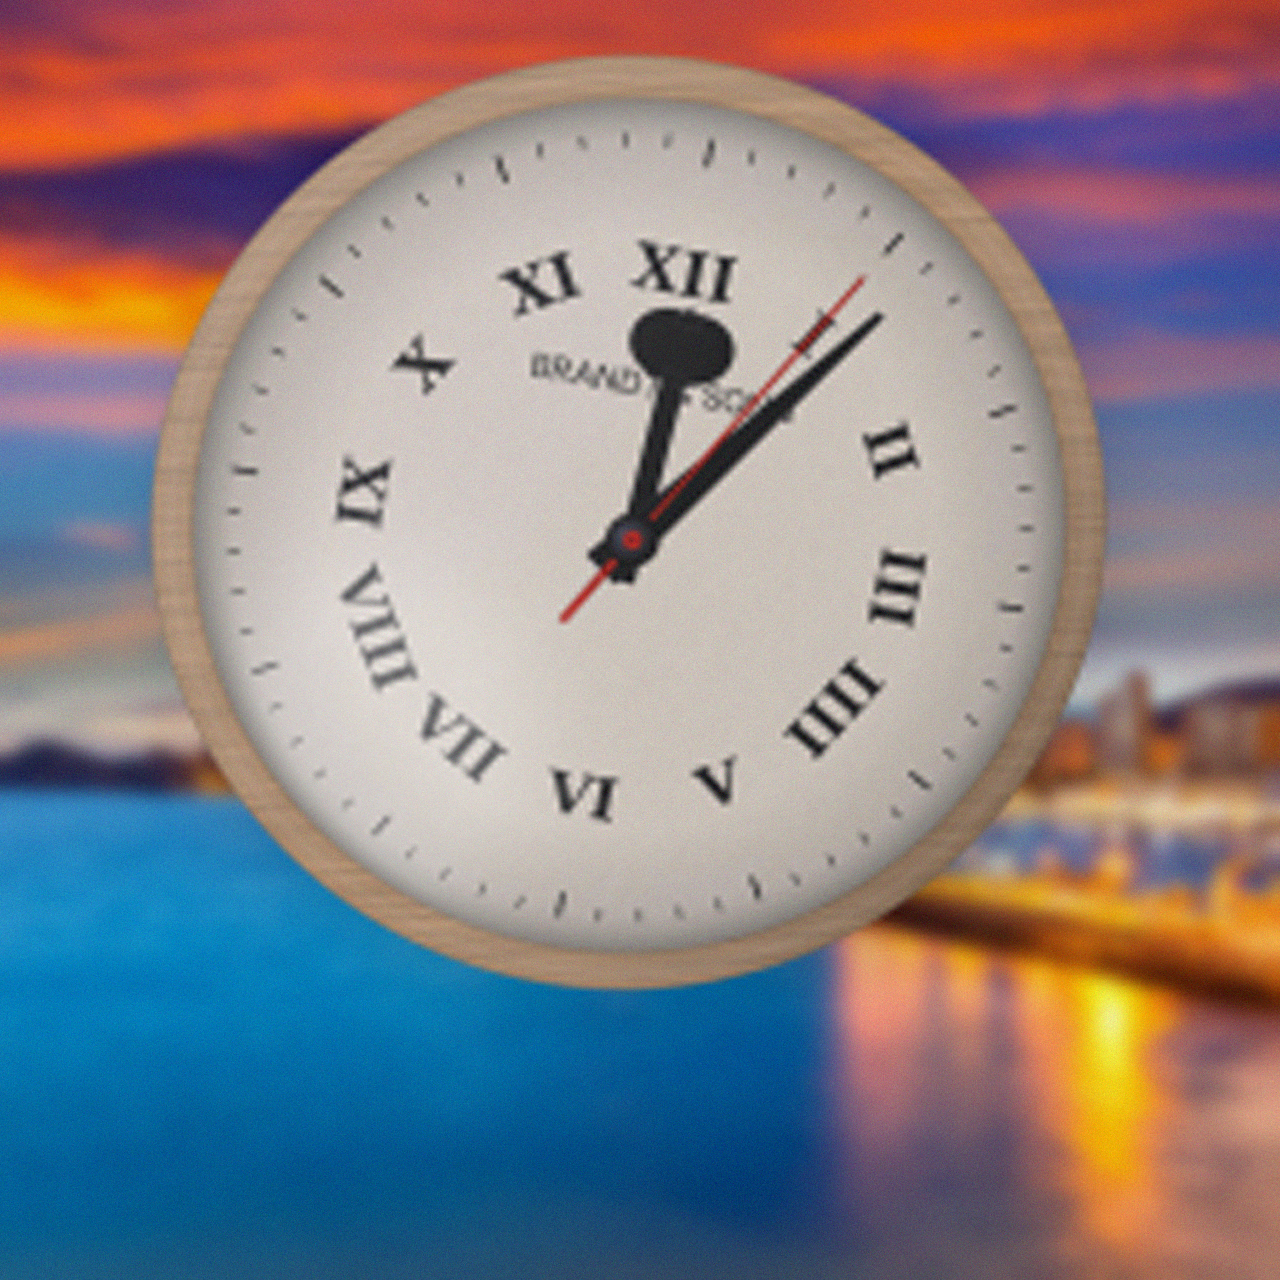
h=12 m=6 s=5
